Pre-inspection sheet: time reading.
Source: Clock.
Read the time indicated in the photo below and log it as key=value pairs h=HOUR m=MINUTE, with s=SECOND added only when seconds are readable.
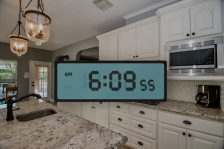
h=6 m=9 s=55
